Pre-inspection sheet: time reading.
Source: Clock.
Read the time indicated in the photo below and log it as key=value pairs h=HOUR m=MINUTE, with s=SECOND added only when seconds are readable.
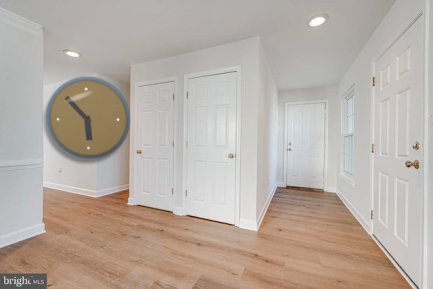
h=5 m=53
